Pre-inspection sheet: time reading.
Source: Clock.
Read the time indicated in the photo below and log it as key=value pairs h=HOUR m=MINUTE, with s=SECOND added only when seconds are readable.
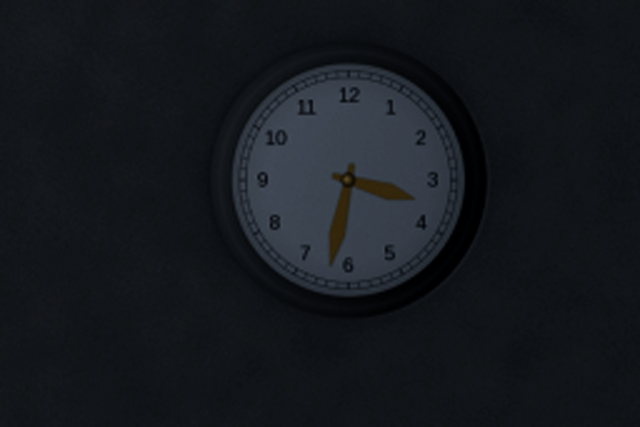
h=3 m=32
